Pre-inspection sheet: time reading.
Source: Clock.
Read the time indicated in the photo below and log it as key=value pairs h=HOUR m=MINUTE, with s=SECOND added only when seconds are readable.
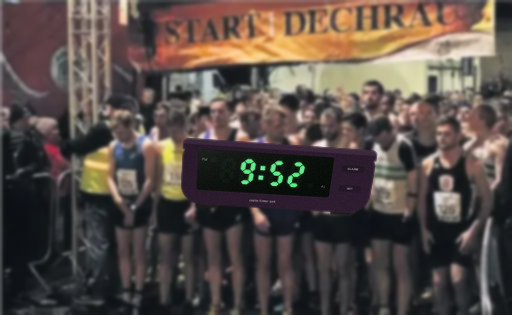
h=9 m=52
